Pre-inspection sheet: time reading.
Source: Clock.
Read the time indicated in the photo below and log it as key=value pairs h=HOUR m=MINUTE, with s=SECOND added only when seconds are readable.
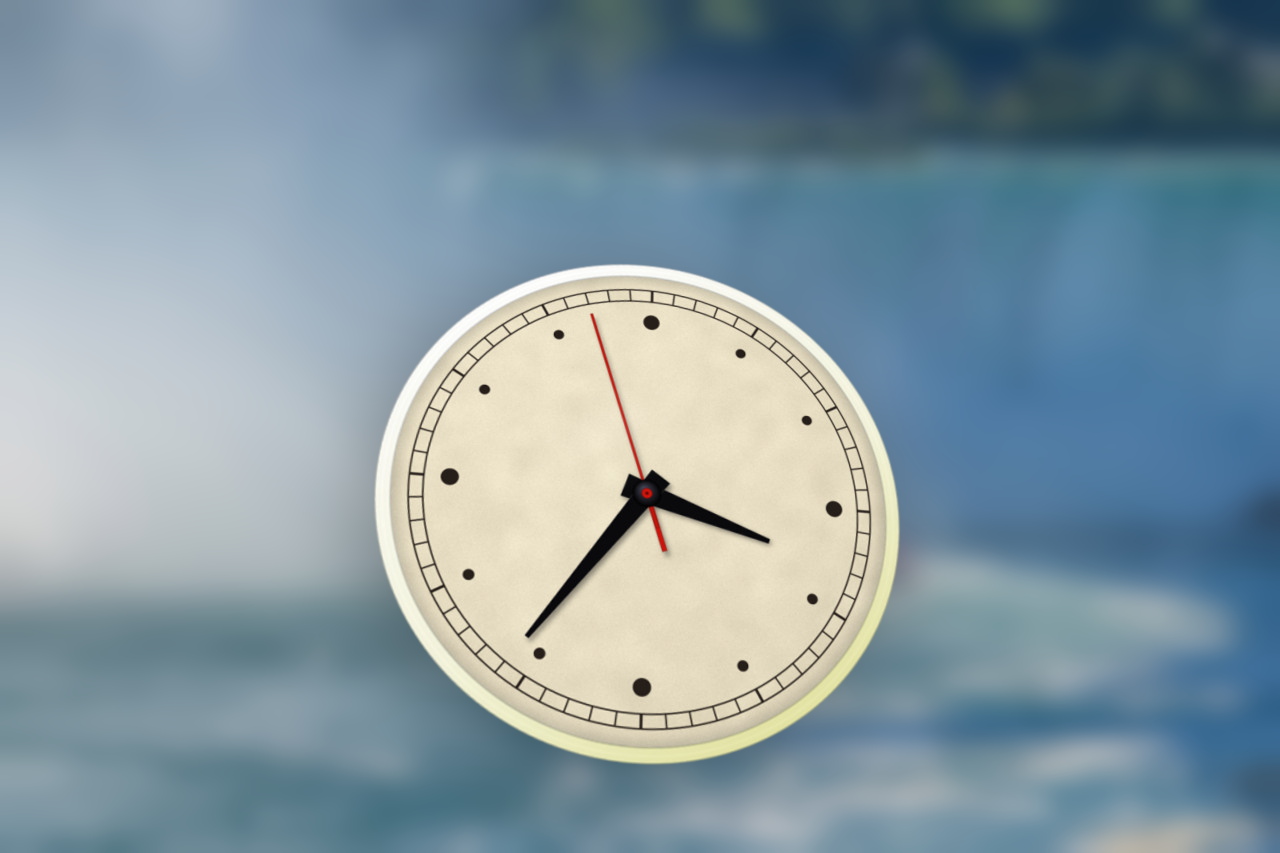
h=3 m=35 s=57
